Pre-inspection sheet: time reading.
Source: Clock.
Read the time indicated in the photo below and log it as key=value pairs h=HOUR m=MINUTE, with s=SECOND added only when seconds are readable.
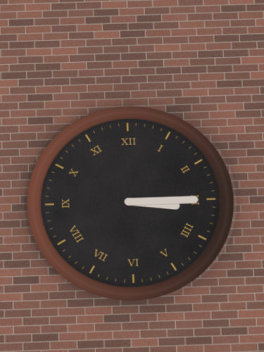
h=3 m=15
